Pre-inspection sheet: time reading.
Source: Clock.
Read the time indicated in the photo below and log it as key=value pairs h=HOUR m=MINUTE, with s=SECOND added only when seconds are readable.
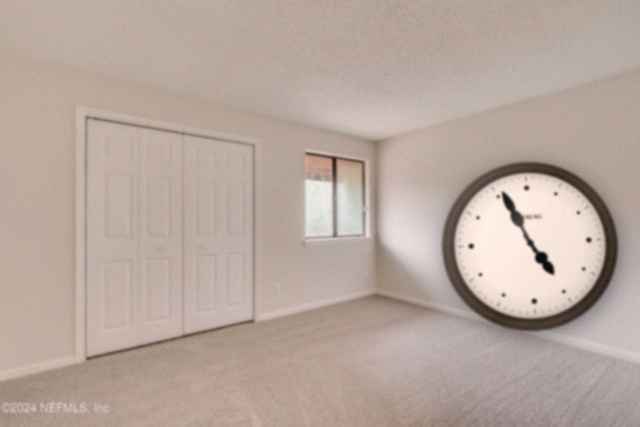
h=4 m=56
